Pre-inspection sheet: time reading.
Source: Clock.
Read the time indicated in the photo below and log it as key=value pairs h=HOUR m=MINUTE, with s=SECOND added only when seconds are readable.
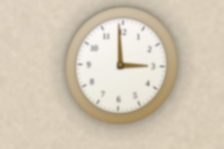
h=2 m=59
